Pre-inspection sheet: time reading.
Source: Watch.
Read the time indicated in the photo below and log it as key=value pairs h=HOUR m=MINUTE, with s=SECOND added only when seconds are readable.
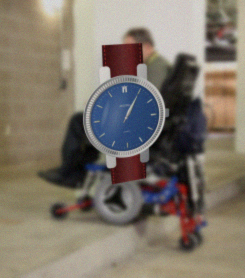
h=1 m=5
